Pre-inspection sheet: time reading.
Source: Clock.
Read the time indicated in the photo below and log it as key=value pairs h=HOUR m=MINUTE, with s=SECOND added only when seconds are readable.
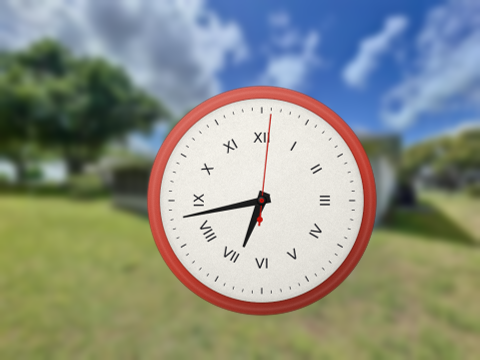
h=6 m=43 s=1
